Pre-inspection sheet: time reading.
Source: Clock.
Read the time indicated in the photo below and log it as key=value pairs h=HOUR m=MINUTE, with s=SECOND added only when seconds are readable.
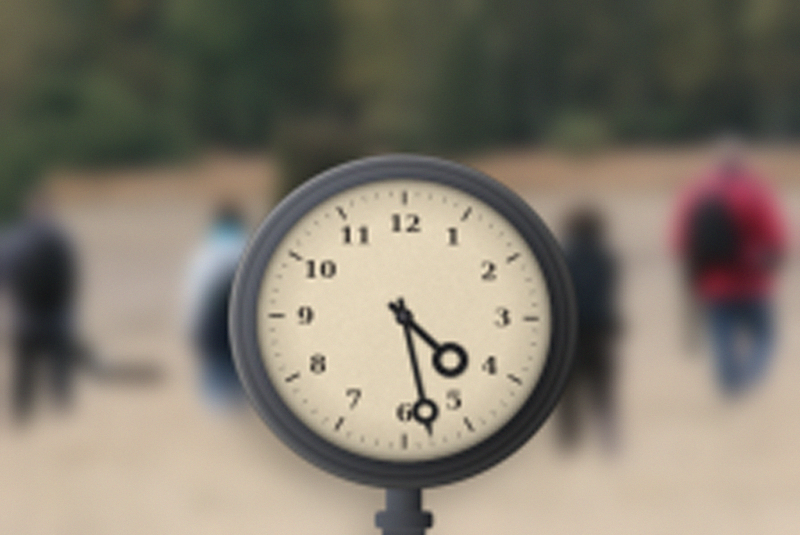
h=4 m=28
